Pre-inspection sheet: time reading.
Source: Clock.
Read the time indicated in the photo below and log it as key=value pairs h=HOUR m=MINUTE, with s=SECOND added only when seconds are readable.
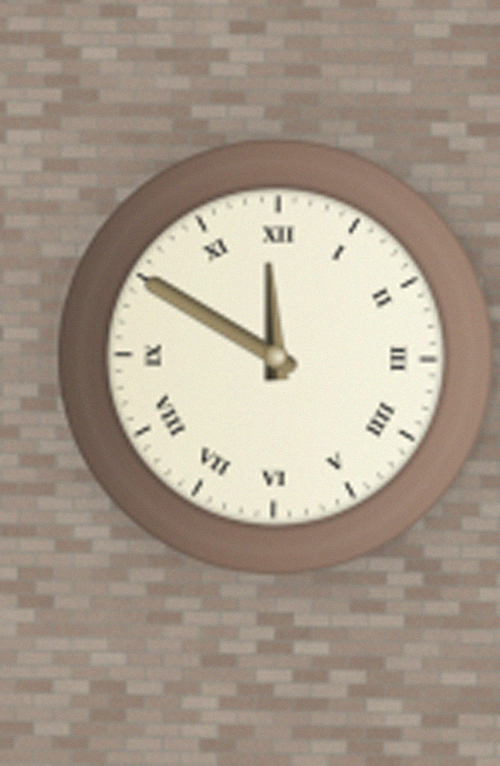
h=11 m=50
